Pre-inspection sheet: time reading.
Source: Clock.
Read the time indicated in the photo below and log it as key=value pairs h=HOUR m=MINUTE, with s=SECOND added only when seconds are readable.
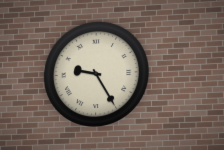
h=9 m=25
